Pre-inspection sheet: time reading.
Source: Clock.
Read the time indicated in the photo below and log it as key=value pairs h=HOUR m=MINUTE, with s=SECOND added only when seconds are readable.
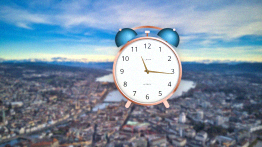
h=11 m=16
